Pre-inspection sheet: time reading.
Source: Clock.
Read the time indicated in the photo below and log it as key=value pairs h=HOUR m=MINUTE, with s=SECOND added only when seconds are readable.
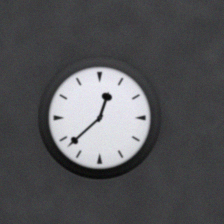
h=12 m=38
